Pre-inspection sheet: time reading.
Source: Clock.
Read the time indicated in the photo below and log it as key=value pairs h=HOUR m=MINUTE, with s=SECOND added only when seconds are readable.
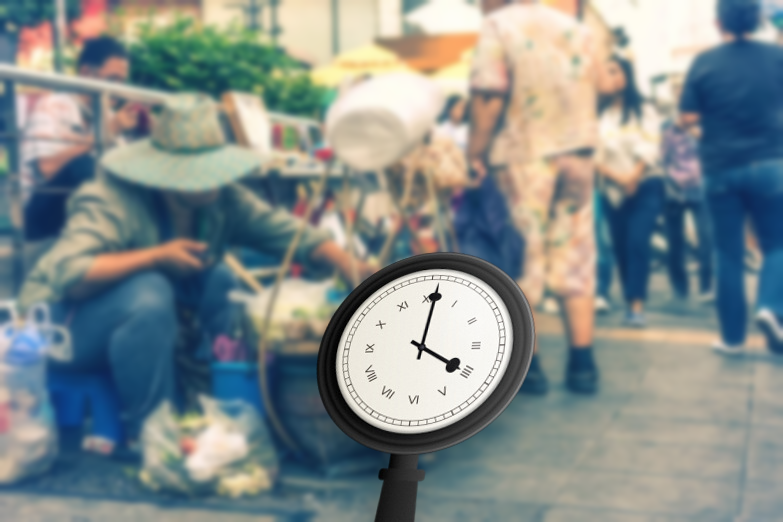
h=4 m=1
